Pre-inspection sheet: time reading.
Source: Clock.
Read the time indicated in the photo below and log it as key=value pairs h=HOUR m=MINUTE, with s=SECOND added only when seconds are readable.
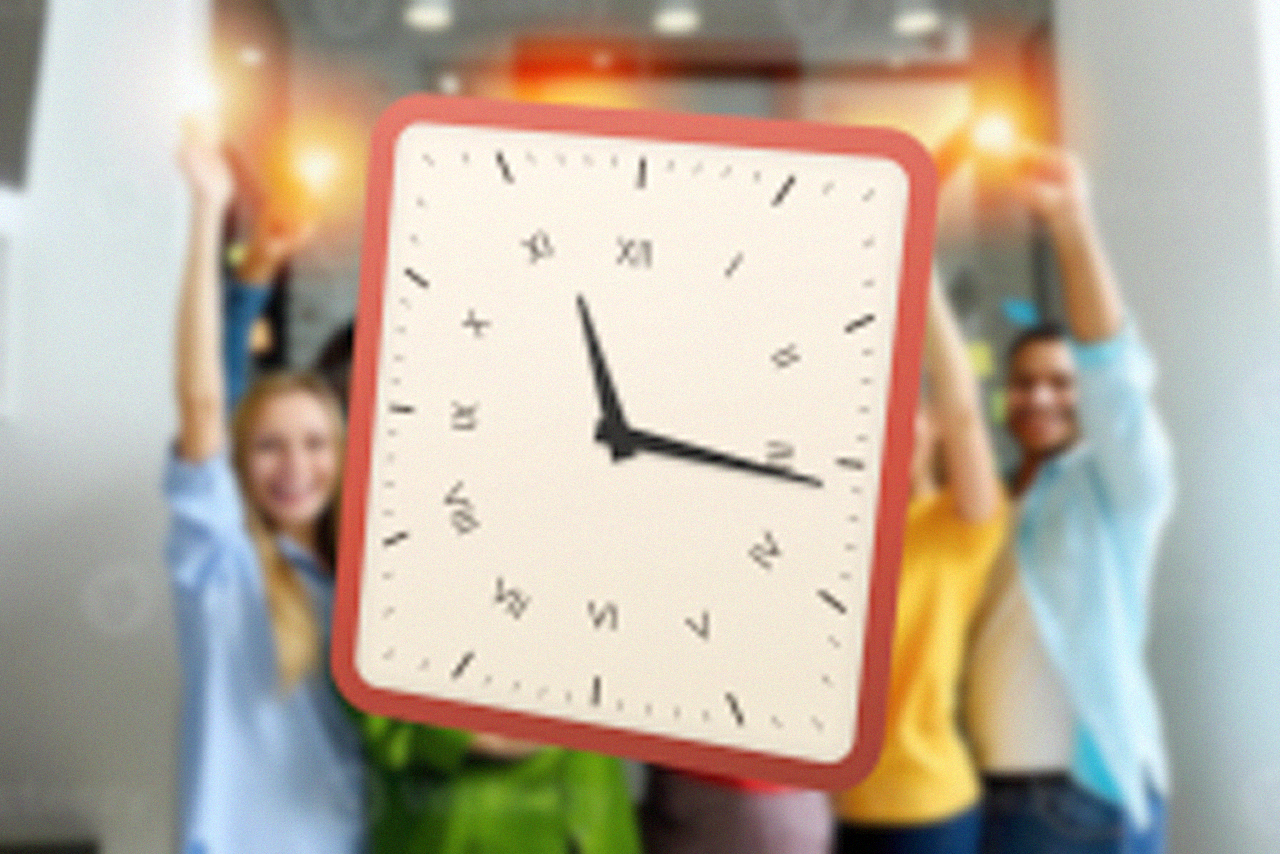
h=11 m=16
